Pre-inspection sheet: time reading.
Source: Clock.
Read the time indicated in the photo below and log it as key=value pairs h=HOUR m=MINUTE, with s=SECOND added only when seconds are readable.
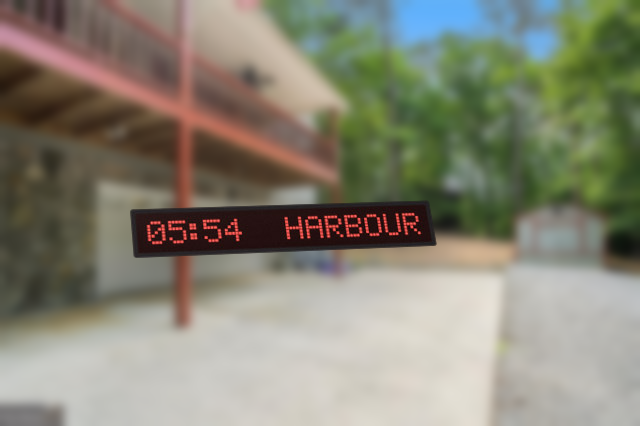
h=5 m=54
